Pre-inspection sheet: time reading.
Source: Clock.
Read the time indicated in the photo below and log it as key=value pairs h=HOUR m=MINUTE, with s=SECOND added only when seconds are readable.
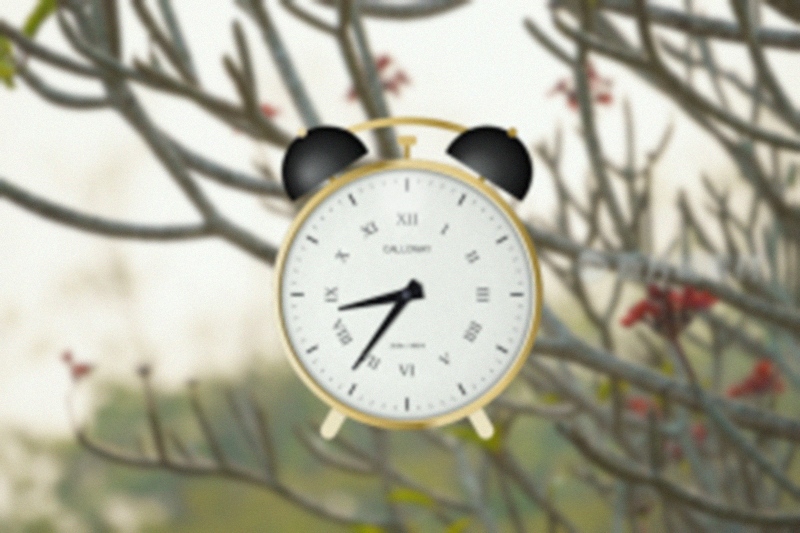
h=8 m=36
